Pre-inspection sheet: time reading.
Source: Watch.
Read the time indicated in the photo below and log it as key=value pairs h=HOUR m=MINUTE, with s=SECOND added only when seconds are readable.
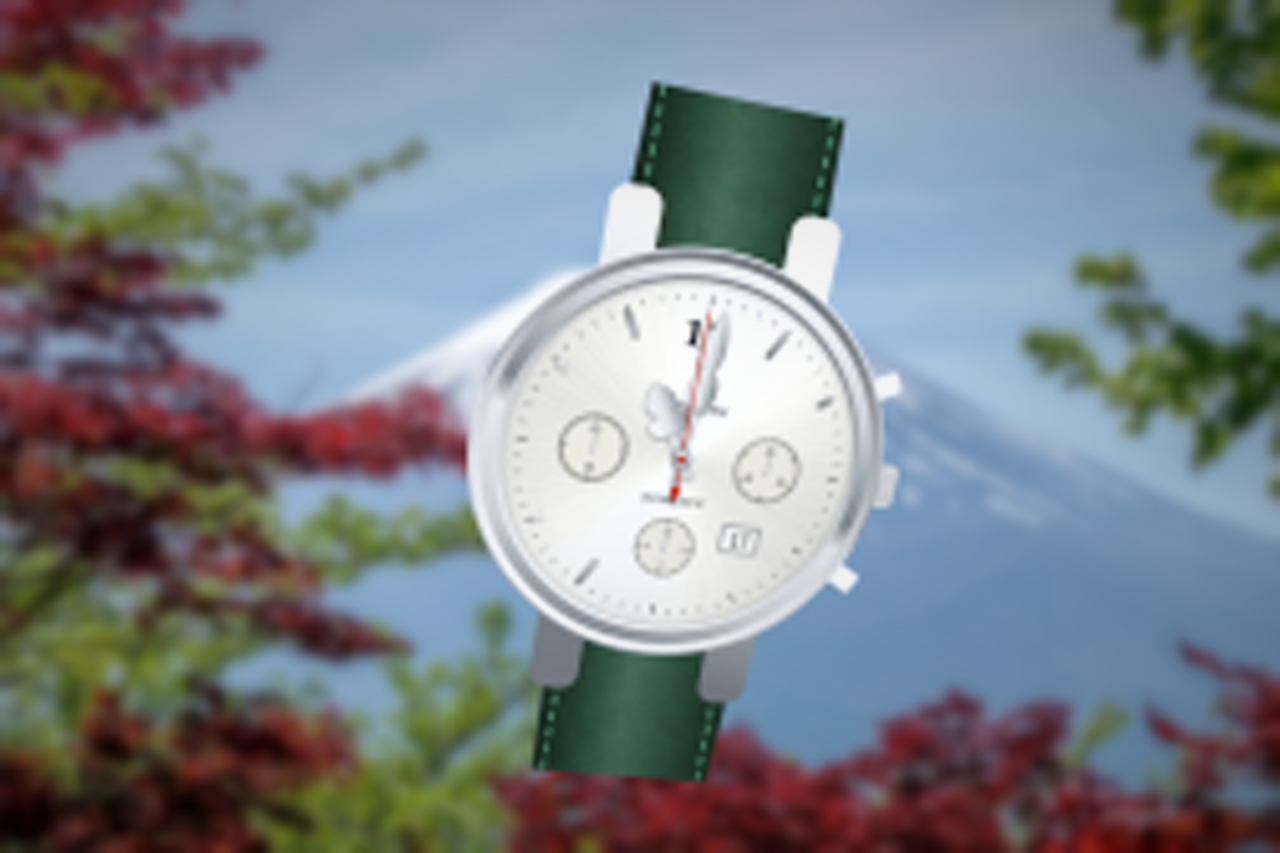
h=11 m=1
